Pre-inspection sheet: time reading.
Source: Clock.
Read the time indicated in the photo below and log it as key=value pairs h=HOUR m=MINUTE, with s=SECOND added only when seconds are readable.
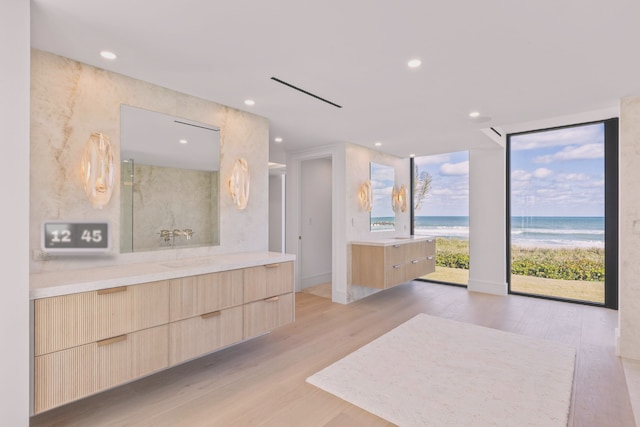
h=12 m=45
